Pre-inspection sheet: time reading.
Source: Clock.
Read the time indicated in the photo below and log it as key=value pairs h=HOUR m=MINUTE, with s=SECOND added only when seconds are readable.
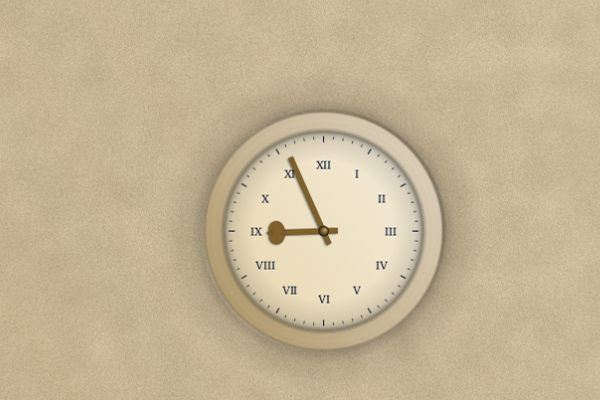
h=8 m=56
